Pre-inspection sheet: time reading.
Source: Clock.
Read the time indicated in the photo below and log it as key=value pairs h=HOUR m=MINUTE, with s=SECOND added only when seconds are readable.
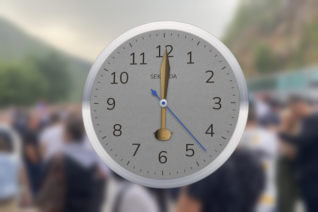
h=6 m=0 s=23
